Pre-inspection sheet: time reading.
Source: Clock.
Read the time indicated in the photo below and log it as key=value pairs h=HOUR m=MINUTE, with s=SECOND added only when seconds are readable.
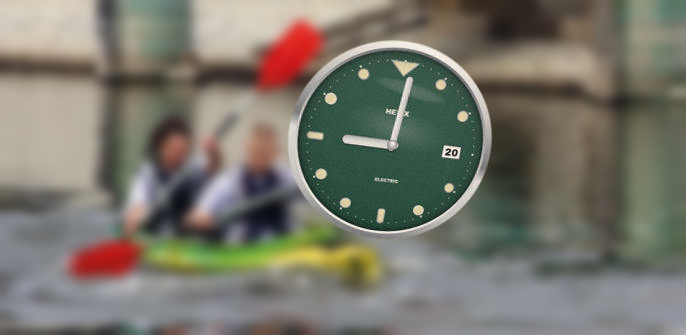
h=9 m=1
